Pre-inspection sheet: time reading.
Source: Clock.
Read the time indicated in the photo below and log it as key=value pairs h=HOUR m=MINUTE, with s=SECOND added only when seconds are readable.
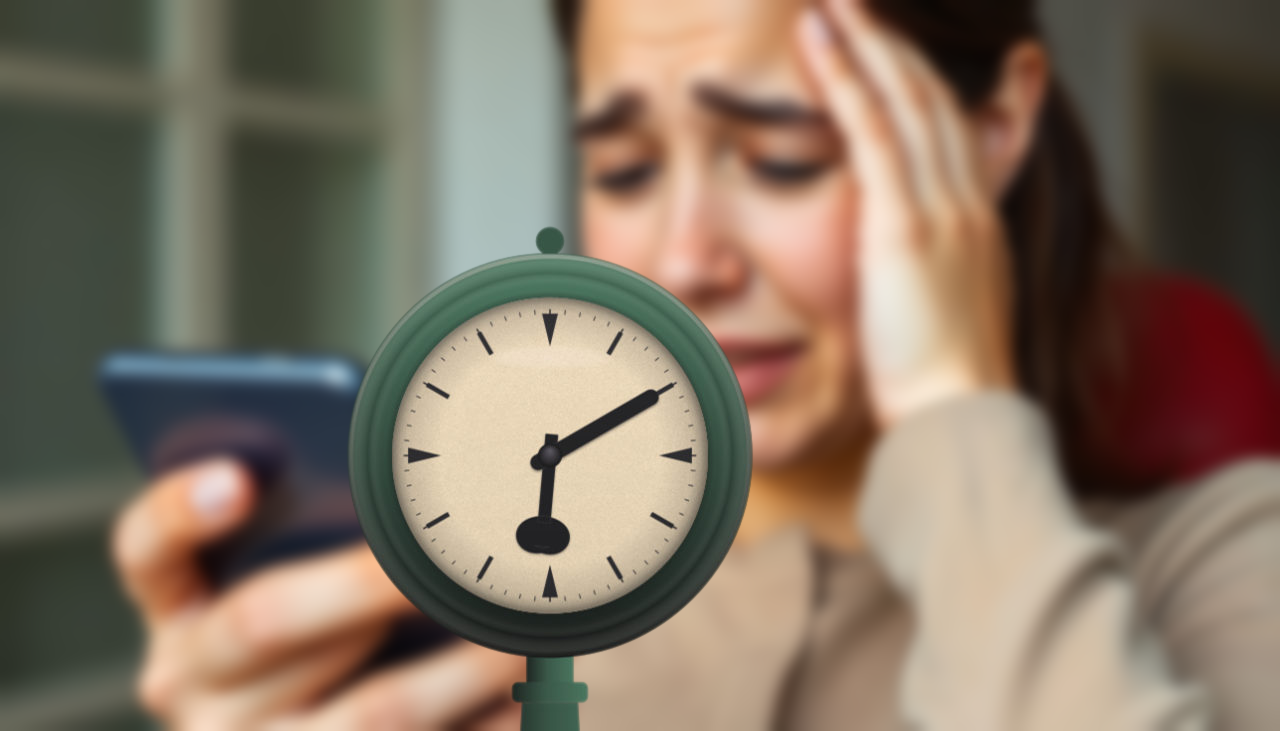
h=6 m=10
